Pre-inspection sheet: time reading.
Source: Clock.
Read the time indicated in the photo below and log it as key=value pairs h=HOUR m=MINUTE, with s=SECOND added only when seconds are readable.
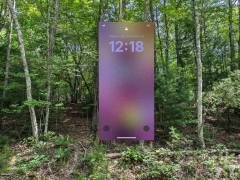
h=12 m=18
